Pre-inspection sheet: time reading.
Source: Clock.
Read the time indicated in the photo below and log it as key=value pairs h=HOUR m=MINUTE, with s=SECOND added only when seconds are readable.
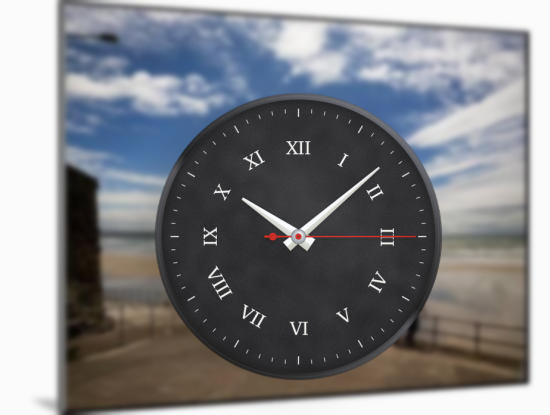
h=10 m=8 s=15
